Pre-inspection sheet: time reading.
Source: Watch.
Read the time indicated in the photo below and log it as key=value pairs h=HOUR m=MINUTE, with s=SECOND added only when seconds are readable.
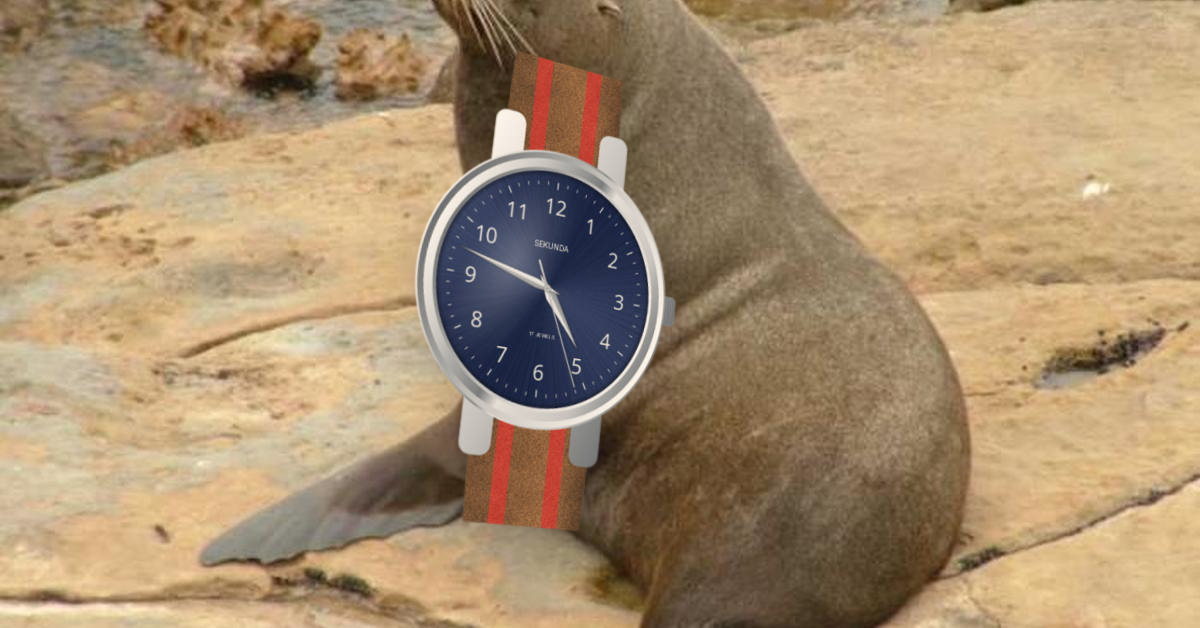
h=4 m=47 s=26
